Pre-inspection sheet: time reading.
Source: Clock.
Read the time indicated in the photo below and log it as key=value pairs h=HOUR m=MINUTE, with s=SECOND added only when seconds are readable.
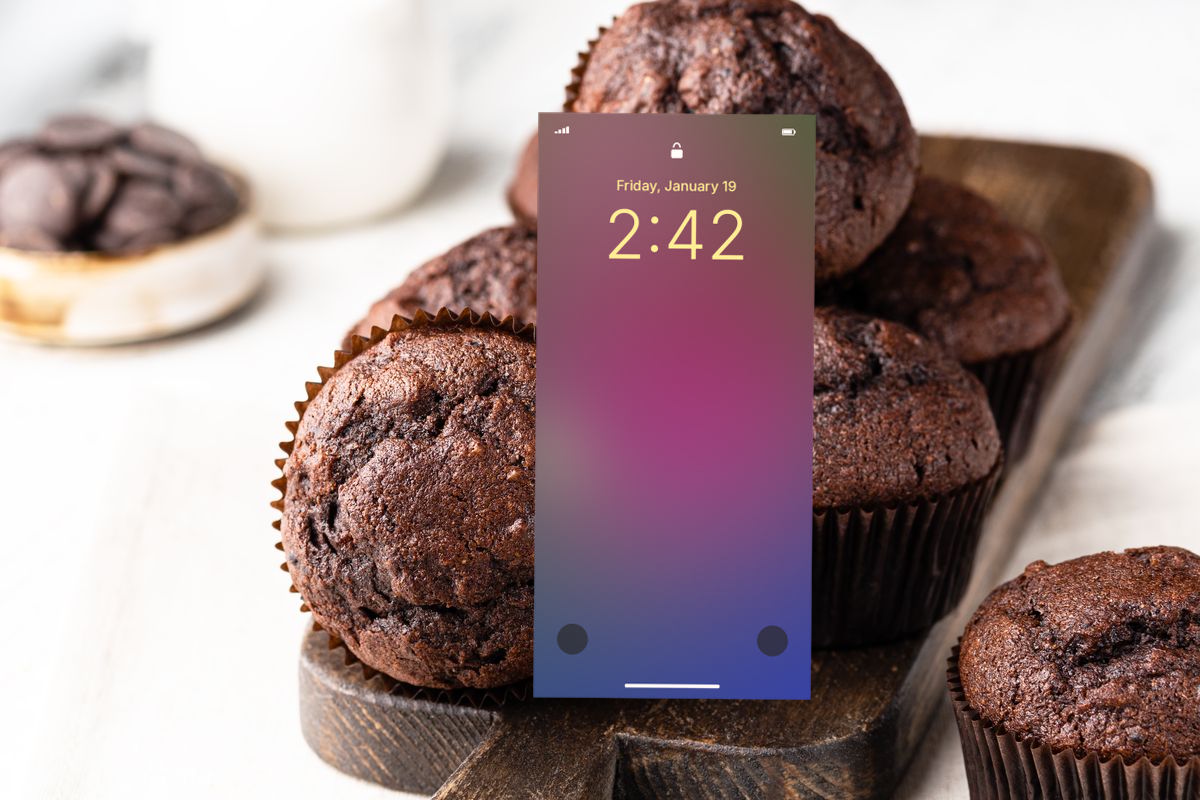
h=2 m=42
